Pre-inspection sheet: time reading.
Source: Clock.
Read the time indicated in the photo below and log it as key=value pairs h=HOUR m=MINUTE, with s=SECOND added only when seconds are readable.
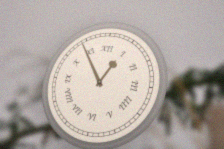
h=12 m=54
